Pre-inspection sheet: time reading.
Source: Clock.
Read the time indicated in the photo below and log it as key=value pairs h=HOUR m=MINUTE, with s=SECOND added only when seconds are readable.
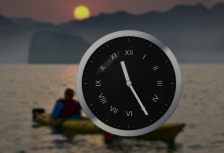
h=11 m=25
